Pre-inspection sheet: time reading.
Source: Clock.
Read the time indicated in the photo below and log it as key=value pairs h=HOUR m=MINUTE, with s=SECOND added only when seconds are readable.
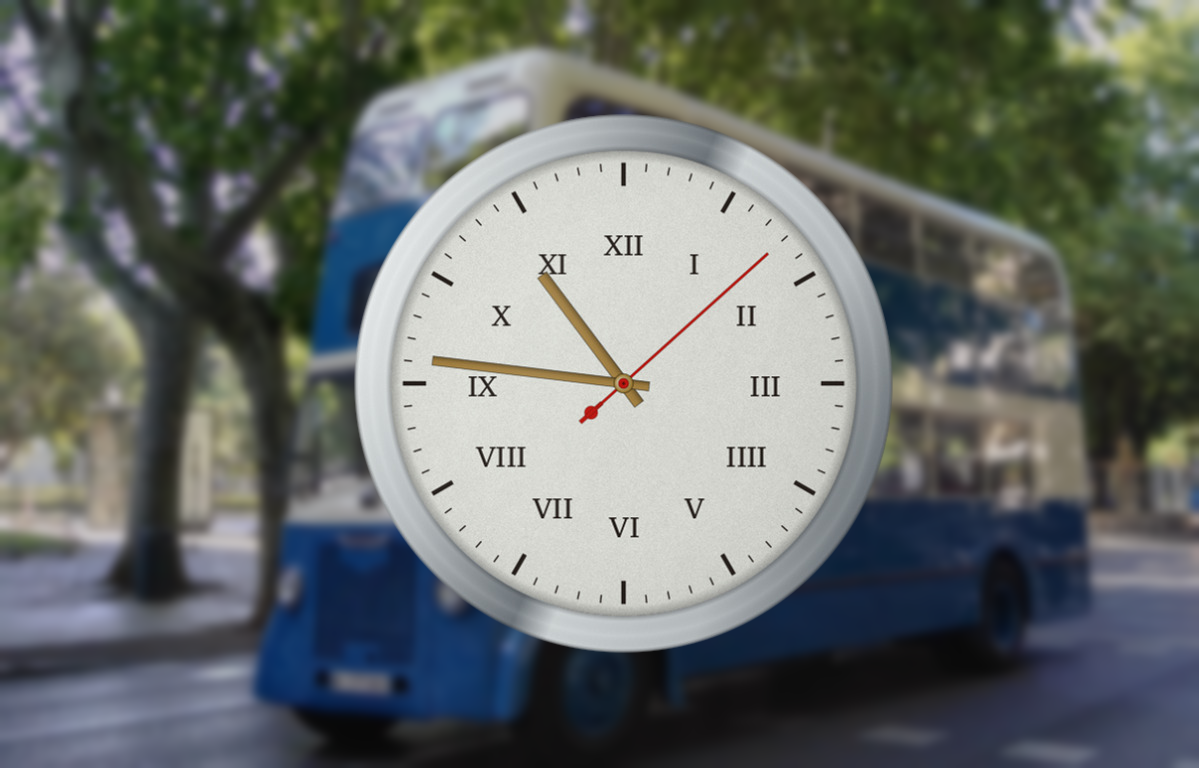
h=10 m=46 s=8
